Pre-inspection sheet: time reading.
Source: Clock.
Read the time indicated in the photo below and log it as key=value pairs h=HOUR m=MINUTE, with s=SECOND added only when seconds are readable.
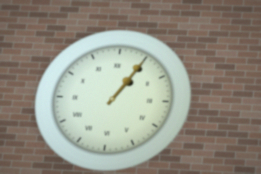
h=1 m=5
